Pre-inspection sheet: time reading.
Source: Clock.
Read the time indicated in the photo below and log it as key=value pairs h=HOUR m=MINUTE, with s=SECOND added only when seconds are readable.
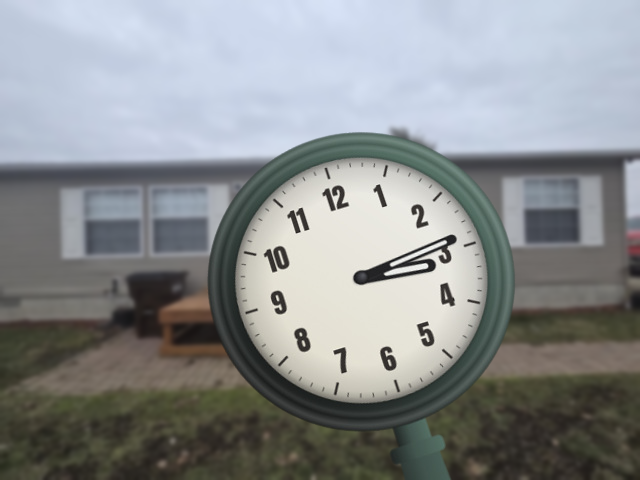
h=3 m=14
